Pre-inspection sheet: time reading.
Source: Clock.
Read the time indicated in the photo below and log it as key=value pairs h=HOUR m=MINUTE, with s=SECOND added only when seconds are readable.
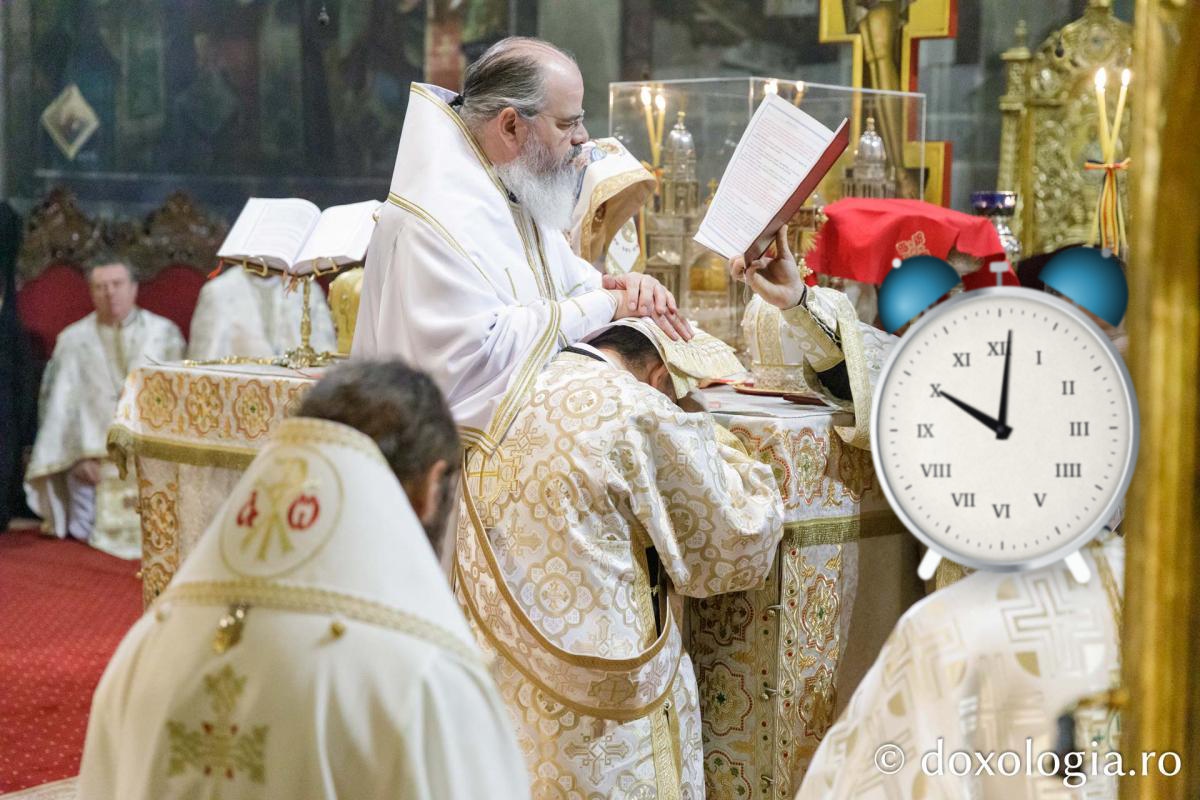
h=10 m=1
